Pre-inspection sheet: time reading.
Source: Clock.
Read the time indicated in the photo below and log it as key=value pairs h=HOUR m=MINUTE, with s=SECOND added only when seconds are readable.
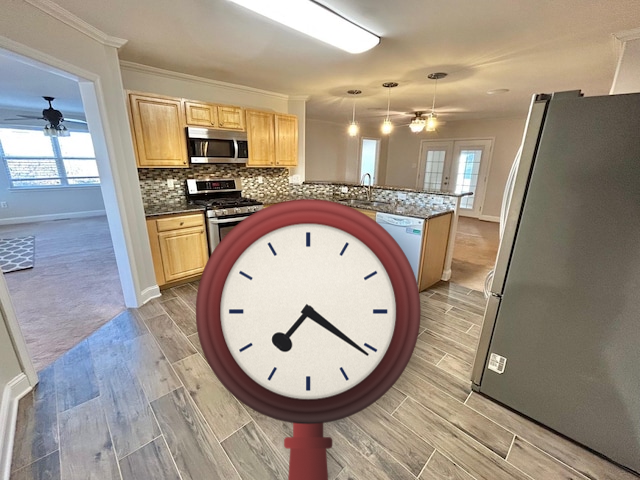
h=7 m=21
